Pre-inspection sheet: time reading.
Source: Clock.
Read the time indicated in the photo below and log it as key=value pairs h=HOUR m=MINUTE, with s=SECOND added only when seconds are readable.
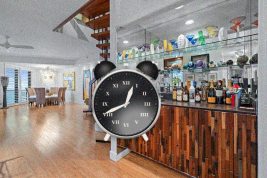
h=12 m=41
